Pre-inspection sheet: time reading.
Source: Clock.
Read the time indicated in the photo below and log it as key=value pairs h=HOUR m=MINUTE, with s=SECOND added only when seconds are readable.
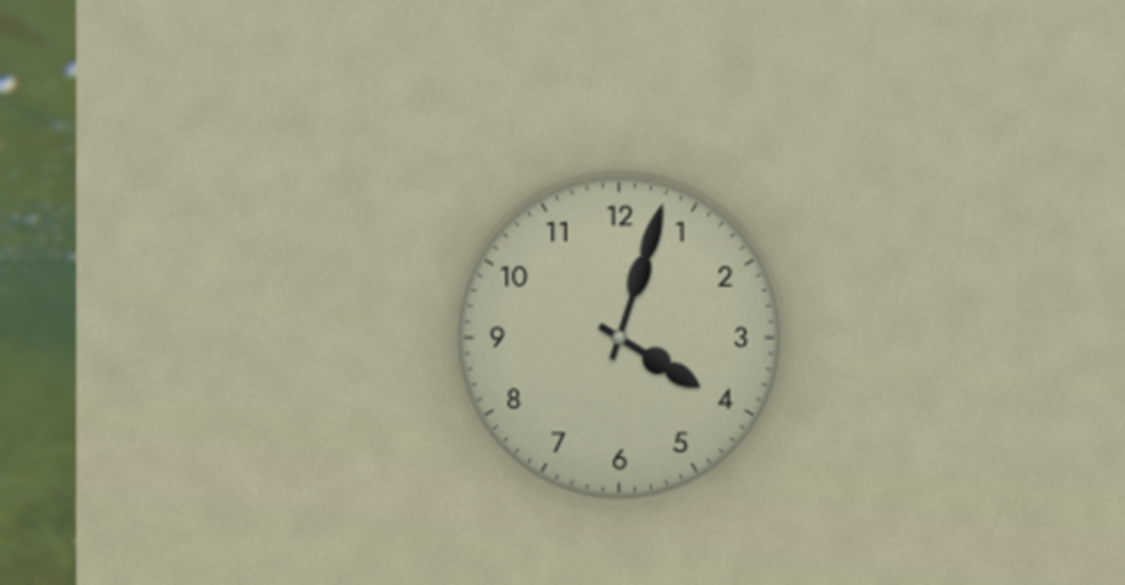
h=4 m=3
